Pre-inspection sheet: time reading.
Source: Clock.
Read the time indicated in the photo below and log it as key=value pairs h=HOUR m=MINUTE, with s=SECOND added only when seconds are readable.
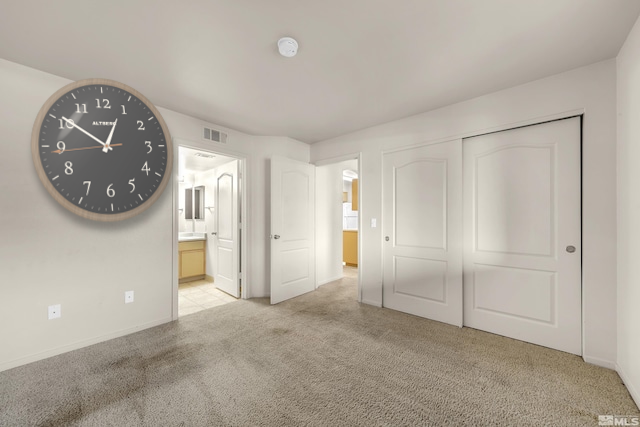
h=12 m=50 s=44
